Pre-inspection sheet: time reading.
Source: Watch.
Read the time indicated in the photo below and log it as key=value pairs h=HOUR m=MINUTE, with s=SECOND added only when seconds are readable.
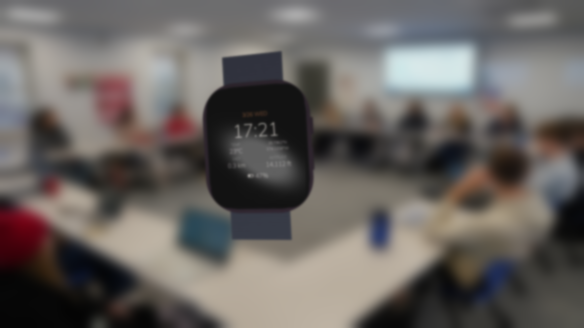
h=17 m=21
